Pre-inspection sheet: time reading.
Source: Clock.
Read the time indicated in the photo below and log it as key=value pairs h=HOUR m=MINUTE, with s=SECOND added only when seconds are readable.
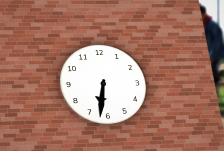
h=6 m=32
